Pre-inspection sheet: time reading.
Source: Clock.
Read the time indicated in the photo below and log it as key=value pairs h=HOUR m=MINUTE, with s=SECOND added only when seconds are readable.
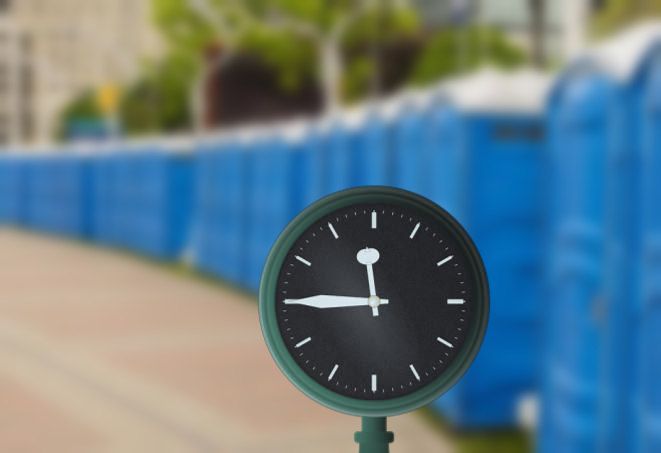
h=11 m=45
